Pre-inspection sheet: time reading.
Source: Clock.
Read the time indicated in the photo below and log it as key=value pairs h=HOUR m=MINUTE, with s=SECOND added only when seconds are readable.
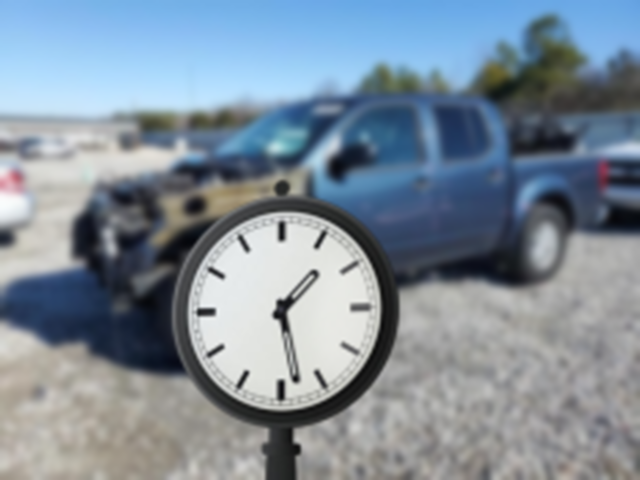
h=1 m=28
